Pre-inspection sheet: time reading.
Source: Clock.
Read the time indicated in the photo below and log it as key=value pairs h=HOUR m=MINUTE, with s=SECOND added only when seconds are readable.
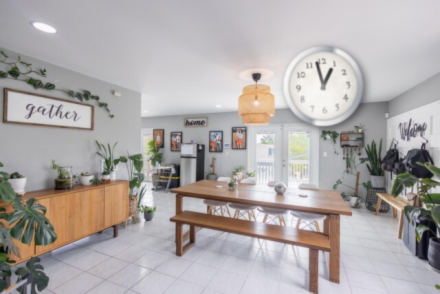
h=12 m=58
